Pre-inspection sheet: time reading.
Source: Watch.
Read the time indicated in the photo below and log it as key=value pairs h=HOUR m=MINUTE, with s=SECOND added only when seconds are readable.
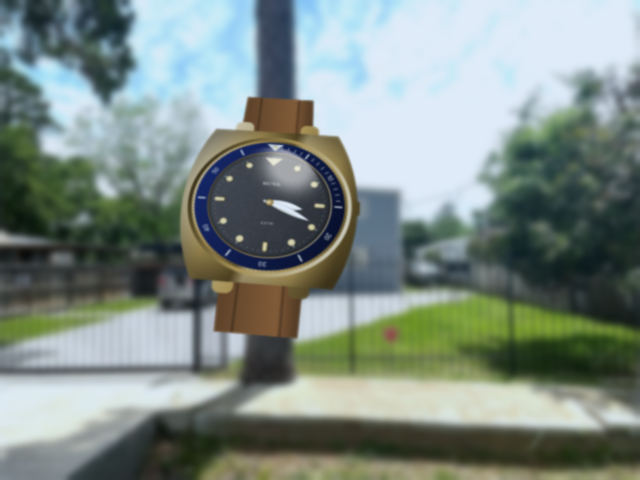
h=3 m=19
